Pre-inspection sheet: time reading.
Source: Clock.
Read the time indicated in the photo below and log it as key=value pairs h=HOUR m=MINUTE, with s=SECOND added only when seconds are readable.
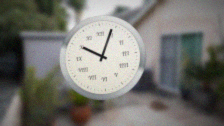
h=10 m=4
